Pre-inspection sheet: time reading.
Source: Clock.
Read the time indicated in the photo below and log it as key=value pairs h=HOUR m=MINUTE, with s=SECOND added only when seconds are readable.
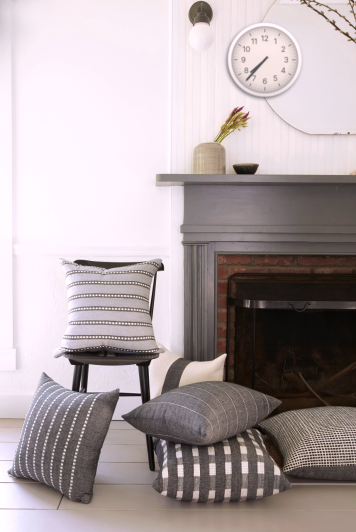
h=7 m=37
